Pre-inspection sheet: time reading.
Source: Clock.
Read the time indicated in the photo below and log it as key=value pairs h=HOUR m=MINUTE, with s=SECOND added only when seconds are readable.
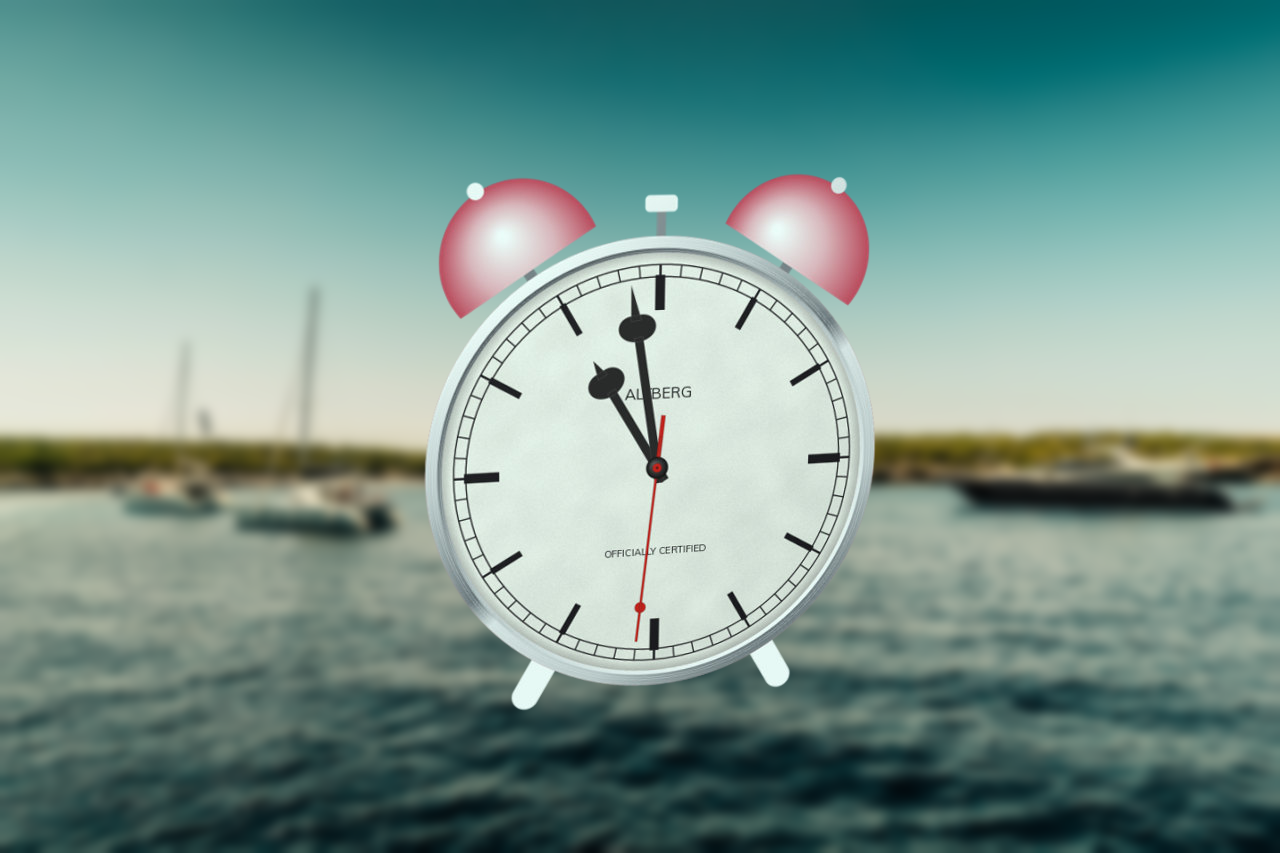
h=10 m=58 s=31
